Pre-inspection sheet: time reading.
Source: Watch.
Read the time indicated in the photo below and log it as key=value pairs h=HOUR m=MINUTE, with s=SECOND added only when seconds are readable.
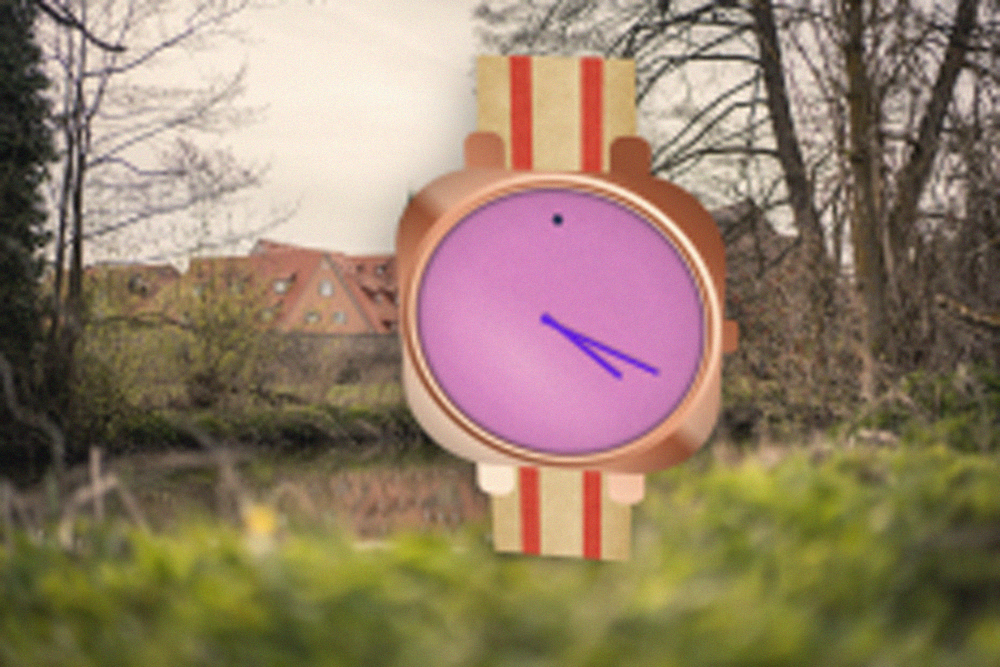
h=4 m=19
